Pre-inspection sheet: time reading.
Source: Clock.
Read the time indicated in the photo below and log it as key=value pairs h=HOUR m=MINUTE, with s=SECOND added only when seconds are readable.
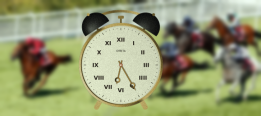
h=6 m=25
